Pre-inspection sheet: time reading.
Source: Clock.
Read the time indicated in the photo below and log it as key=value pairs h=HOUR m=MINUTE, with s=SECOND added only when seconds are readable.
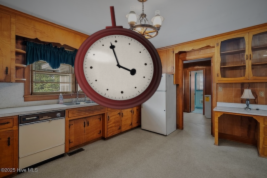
h=3 m=58
